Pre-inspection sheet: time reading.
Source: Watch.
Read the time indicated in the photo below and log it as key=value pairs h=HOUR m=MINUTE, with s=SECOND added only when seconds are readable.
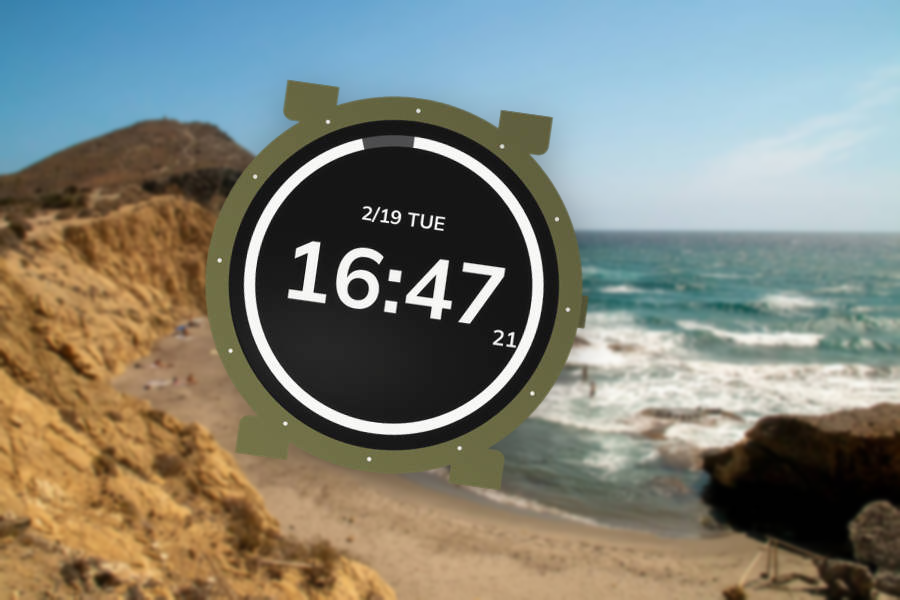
h=16 m=47 s=21
